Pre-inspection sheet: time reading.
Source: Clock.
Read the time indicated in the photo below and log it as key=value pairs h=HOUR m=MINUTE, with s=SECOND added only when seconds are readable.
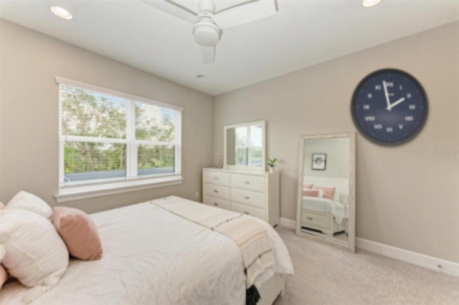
h=1 m=58
